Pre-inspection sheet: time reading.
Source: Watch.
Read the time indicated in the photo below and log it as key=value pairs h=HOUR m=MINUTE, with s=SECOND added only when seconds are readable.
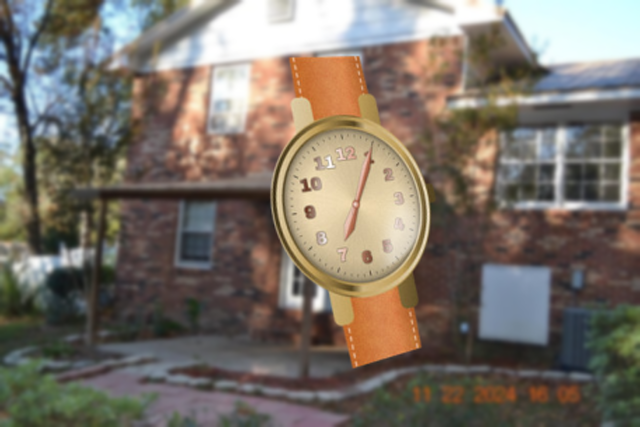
h=7 m=5
